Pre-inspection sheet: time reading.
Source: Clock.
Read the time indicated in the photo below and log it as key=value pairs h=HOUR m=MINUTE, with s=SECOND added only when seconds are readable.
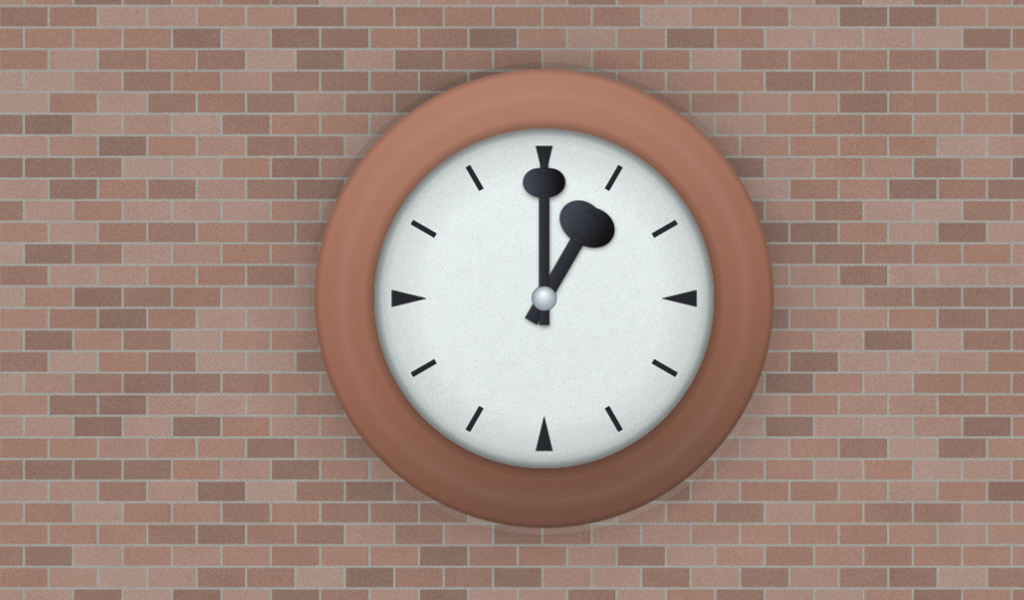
h=1 m=0
